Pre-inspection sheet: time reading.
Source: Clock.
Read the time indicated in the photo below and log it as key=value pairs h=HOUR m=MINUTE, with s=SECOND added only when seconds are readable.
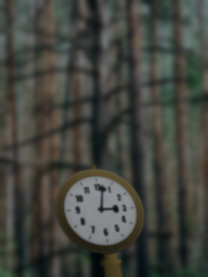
h=3 m=2
